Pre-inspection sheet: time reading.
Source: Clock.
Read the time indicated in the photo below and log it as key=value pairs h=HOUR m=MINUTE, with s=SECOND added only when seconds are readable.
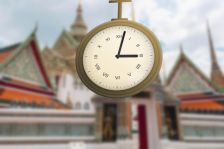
h=3 m=2
